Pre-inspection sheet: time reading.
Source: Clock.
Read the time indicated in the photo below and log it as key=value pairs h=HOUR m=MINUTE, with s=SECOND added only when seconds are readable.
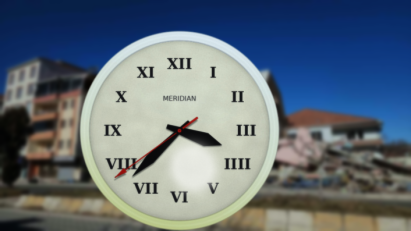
h=3 m=37 s=39
